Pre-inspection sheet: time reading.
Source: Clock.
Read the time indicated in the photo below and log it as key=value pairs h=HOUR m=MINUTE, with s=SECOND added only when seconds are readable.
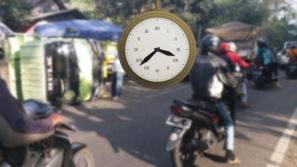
h=3 m=38
